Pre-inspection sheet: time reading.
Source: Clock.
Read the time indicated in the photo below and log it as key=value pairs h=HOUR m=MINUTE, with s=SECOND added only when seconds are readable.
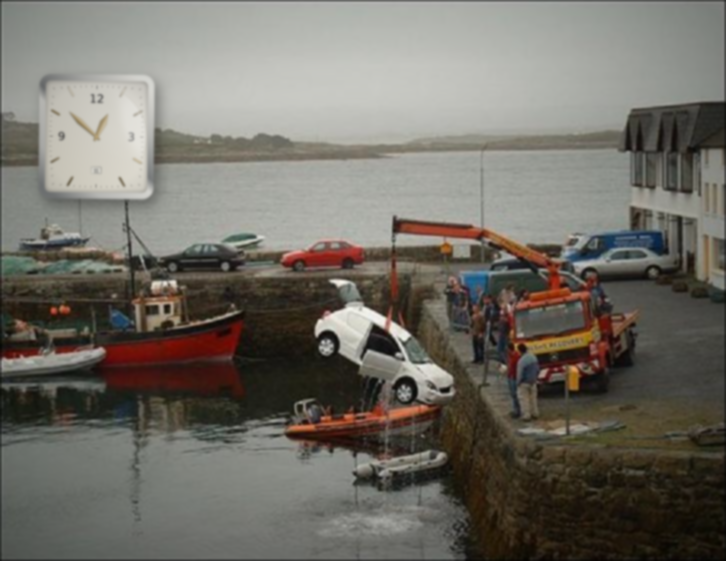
h=12 m=52
